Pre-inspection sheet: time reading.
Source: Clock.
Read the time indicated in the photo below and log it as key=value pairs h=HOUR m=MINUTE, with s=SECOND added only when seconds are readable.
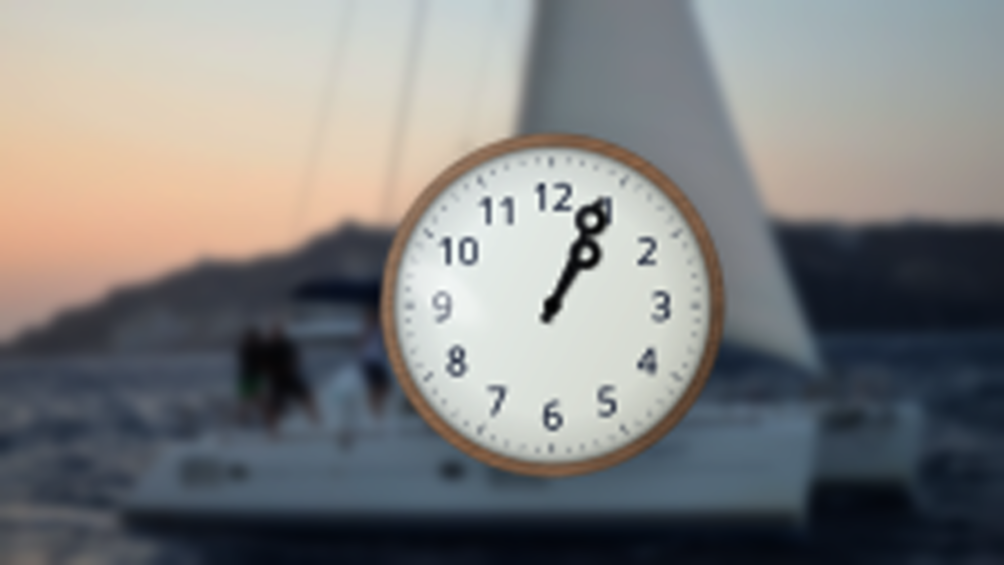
h=1 m=4
